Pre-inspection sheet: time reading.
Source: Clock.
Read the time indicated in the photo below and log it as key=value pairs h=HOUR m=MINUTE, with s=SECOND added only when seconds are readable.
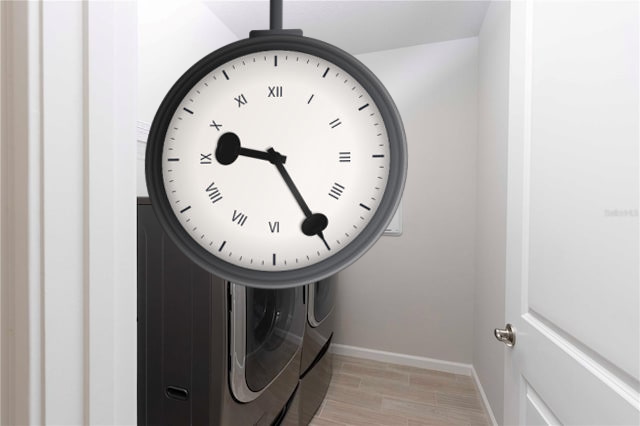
h=9 m=25
